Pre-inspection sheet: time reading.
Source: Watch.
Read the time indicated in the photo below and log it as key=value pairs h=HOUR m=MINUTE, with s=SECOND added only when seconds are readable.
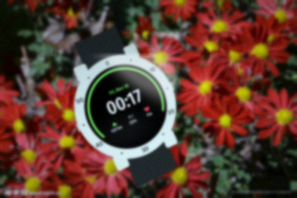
h=0 m=17
